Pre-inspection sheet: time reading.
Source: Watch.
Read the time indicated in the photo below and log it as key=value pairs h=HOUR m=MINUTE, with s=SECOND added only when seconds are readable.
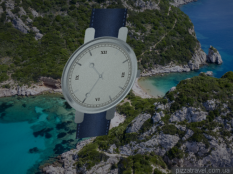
h=10 m=35
